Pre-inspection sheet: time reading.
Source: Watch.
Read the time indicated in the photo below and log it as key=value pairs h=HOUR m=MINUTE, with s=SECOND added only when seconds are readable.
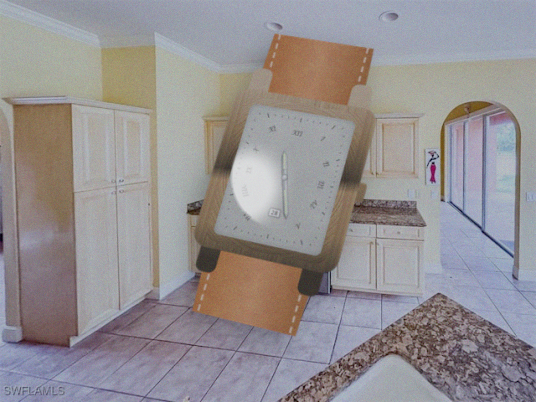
h=11 m=27
